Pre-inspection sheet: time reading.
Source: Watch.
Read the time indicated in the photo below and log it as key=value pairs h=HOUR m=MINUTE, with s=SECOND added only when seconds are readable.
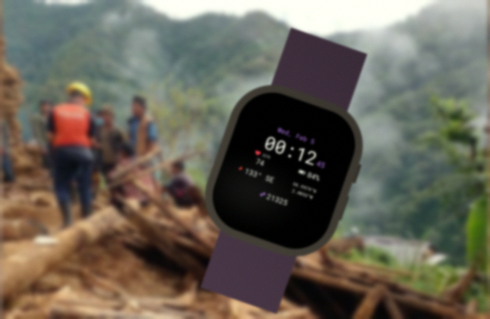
h=0 m=12
